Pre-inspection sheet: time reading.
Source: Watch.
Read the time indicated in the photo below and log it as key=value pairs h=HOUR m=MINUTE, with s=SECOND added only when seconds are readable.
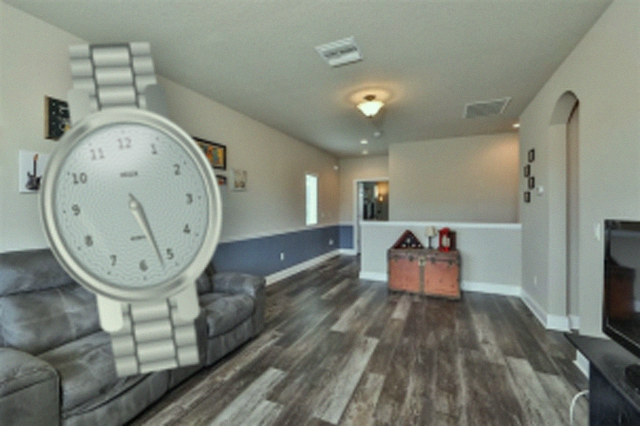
h=5 m=27
